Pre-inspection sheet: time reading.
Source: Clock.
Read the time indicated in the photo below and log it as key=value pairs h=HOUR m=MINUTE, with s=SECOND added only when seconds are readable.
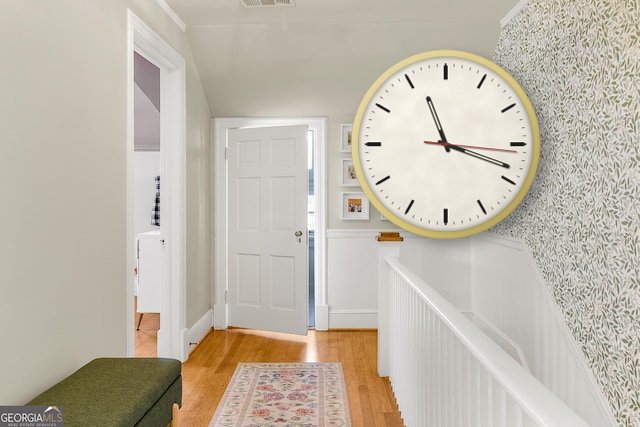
h=11 m=18 s=16
